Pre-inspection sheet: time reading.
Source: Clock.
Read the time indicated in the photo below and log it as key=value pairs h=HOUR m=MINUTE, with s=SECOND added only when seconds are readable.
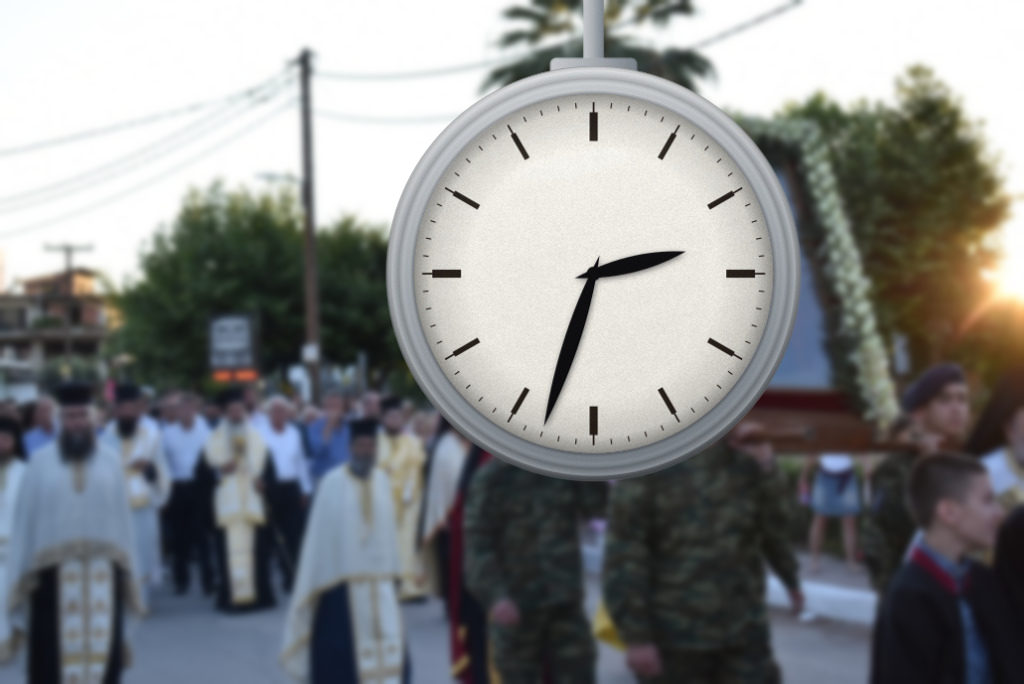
h=2 m=33
